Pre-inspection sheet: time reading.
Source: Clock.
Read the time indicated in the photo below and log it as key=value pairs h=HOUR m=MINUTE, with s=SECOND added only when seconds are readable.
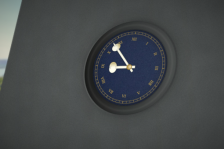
h=8 m=53
